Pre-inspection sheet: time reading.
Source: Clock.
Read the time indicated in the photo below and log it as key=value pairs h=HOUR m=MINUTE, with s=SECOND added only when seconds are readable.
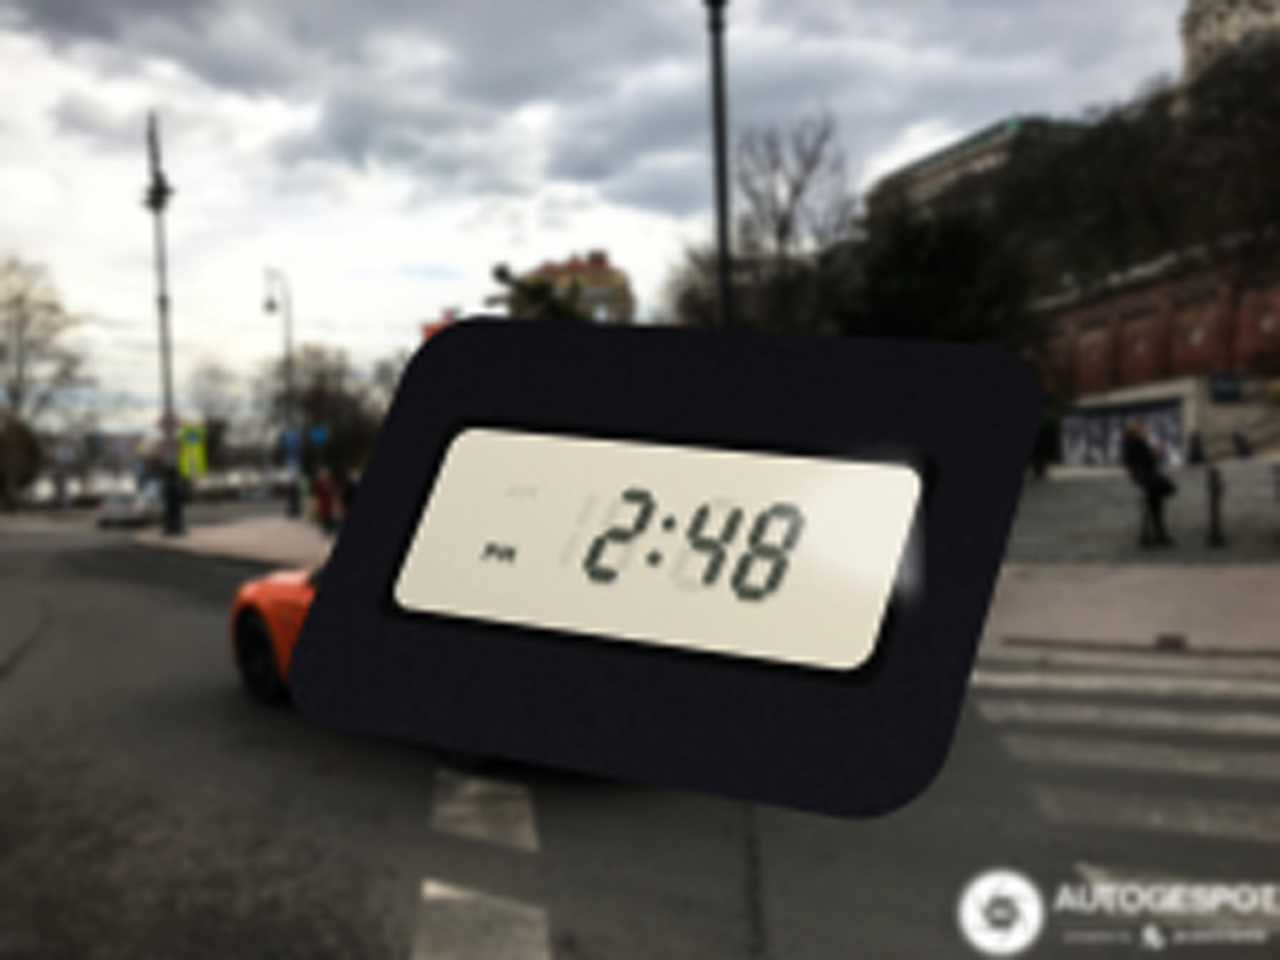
h=2 m=48
